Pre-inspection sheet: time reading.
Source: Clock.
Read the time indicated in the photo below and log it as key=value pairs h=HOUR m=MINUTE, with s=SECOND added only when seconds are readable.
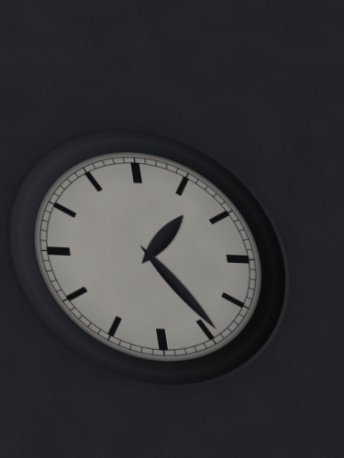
h=1 m=24
